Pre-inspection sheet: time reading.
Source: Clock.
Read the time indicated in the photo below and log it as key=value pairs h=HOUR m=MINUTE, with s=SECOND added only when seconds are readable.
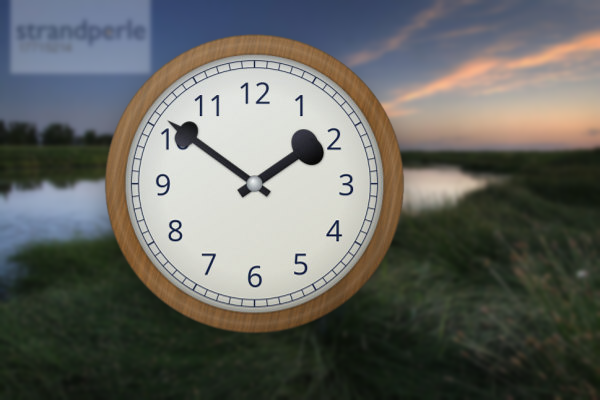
h=1 m=51
